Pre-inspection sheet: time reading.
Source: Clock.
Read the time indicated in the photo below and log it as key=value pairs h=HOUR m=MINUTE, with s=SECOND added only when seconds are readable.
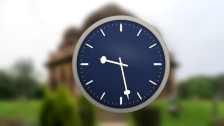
h=9 m=28
